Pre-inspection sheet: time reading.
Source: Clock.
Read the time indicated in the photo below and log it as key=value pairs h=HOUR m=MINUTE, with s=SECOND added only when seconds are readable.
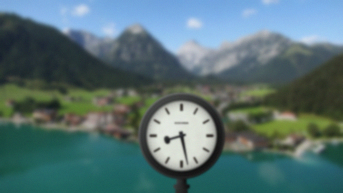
h=8 m=28
